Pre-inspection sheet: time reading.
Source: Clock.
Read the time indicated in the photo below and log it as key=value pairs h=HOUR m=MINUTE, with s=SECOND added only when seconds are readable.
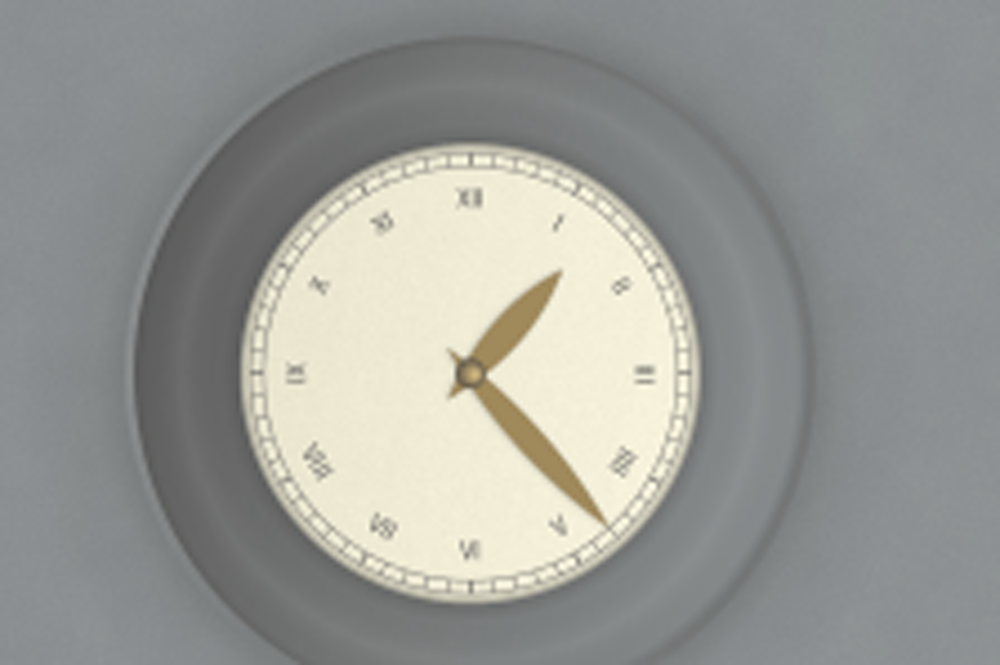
h=1 m=23
